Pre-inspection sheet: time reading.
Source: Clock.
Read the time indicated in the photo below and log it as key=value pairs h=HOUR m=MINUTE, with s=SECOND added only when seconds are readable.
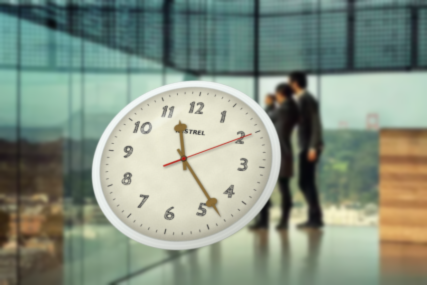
h=11 m=23 s=10
